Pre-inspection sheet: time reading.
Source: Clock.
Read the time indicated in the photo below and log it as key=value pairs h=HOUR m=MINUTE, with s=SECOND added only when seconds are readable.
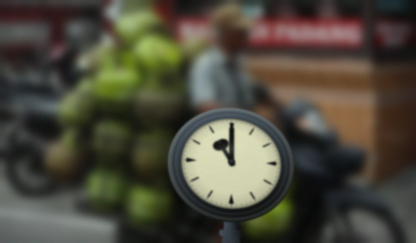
h=11 m=0
